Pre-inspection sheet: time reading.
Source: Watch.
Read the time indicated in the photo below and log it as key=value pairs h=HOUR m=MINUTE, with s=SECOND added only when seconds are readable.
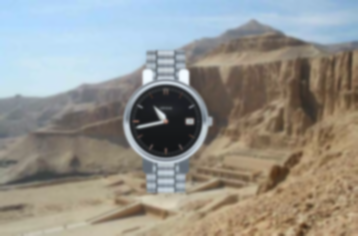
h=10 m=43
